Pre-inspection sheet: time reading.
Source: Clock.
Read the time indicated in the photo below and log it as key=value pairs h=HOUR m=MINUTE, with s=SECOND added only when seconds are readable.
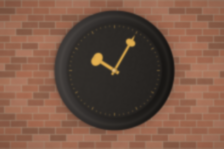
h=10 m=5
